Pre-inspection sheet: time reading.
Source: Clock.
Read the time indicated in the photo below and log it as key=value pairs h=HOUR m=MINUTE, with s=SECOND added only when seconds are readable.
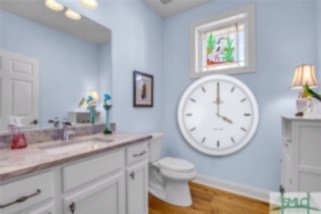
h=4 m=0
